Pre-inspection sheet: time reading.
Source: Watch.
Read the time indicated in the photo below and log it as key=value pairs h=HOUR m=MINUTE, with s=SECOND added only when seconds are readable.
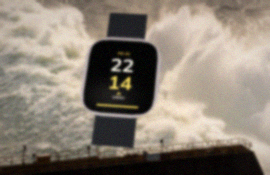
h=22 m=14
